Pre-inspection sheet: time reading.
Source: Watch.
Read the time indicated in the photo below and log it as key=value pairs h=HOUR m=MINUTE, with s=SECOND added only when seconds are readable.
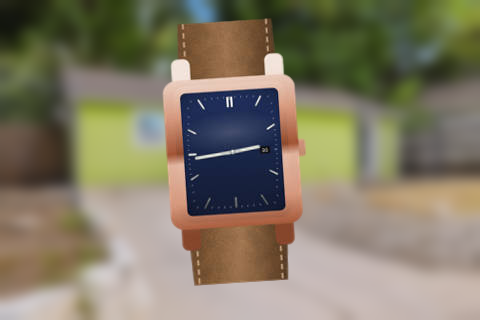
h=2 m=44
